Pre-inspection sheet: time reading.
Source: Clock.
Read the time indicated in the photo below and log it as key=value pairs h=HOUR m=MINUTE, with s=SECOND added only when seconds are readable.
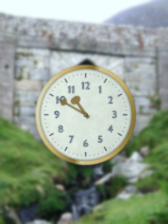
h=10 m=50
